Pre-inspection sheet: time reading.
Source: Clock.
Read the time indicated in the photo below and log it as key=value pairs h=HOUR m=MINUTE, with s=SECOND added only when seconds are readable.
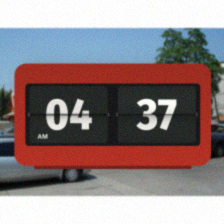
h=4 m=37
